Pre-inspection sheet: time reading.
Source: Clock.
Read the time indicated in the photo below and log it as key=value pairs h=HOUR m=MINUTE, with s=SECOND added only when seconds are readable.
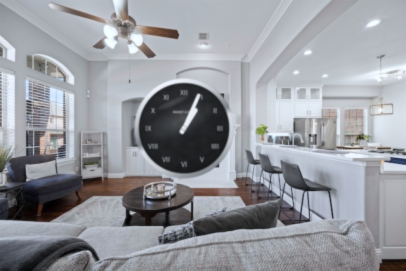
h=1 m=4
